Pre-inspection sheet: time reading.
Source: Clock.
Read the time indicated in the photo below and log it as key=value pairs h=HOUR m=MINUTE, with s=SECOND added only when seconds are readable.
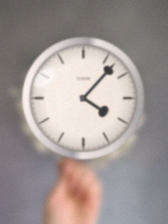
h=4 m=7
